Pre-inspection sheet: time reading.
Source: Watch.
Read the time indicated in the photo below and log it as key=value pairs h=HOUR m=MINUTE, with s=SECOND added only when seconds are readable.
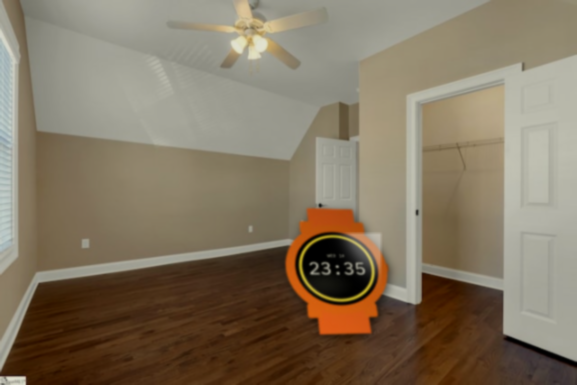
h=23 m=35
